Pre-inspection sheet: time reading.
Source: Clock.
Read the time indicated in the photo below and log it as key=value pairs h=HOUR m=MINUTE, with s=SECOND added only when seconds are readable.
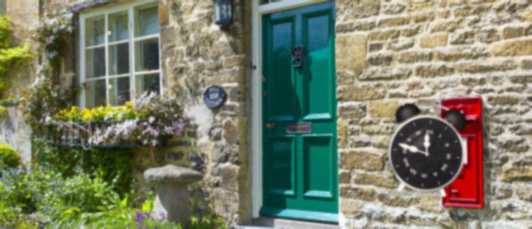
h=11 m=47
